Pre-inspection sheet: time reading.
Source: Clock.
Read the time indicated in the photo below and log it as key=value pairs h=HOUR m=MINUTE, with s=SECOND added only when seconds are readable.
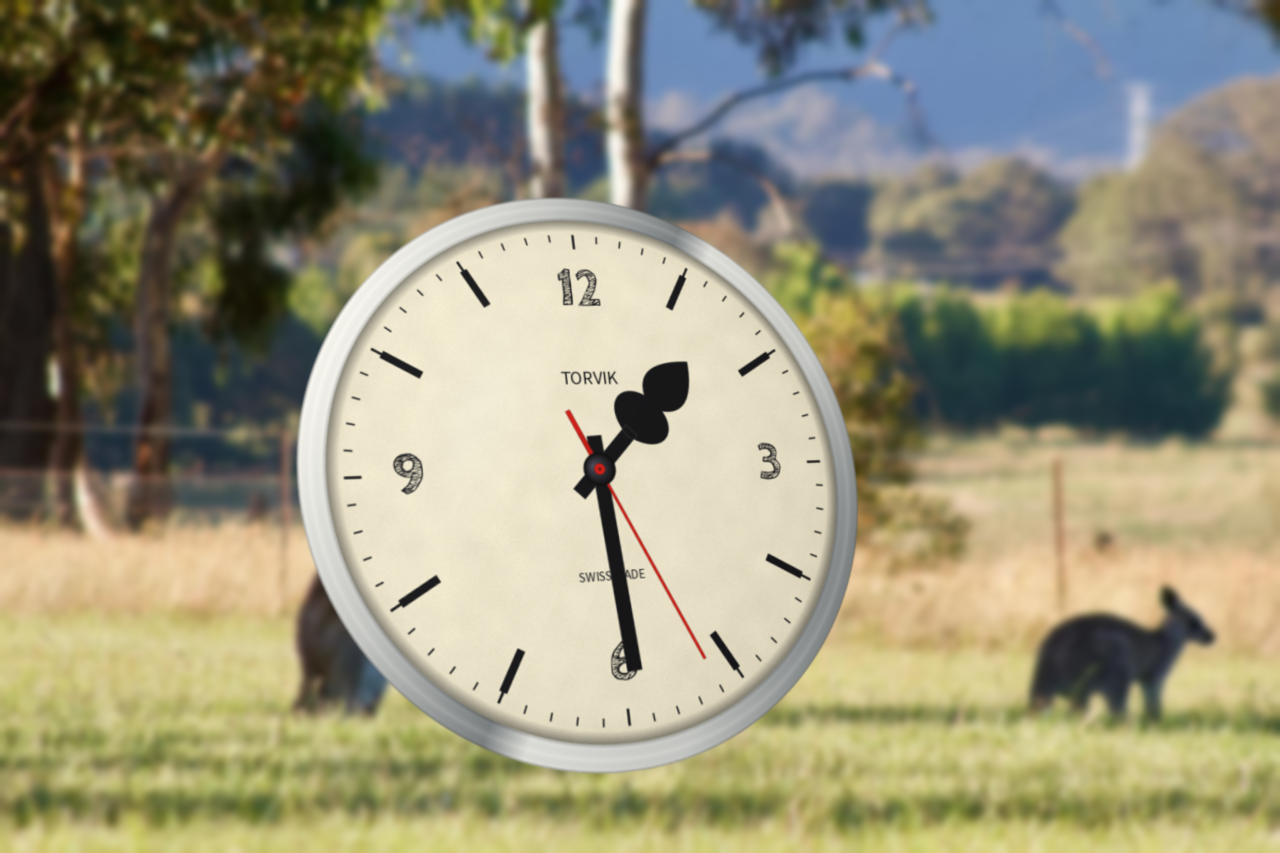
h=1 m=29 s=26
